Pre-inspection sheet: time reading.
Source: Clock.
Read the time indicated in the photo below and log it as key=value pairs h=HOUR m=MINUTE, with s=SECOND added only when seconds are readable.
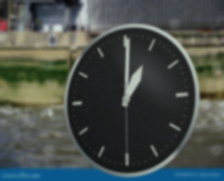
h=1 m=0 s=30
